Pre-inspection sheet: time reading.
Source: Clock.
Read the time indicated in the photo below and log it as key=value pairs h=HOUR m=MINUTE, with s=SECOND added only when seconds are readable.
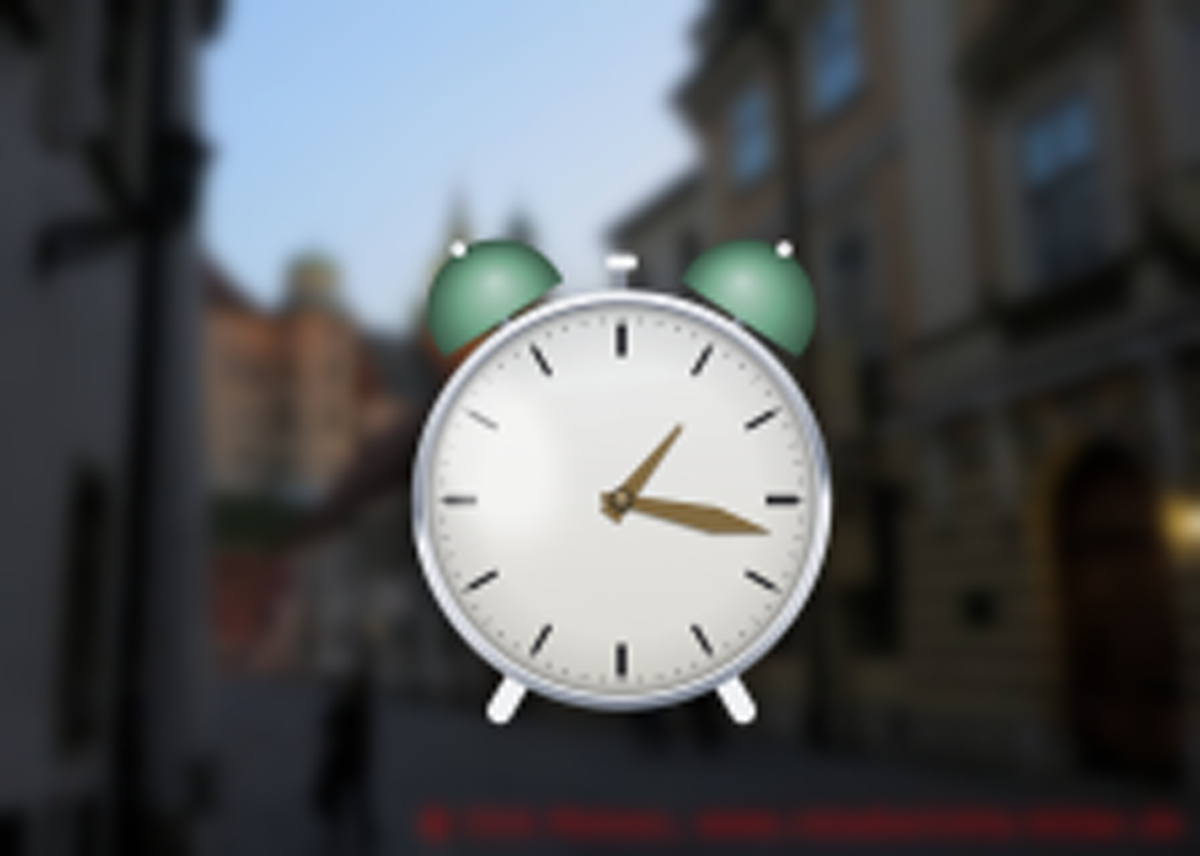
h=1 m=17
